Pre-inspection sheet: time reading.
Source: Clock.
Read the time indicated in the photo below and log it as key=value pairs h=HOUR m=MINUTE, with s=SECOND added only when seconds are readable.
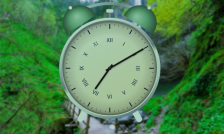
h=7 m=10
